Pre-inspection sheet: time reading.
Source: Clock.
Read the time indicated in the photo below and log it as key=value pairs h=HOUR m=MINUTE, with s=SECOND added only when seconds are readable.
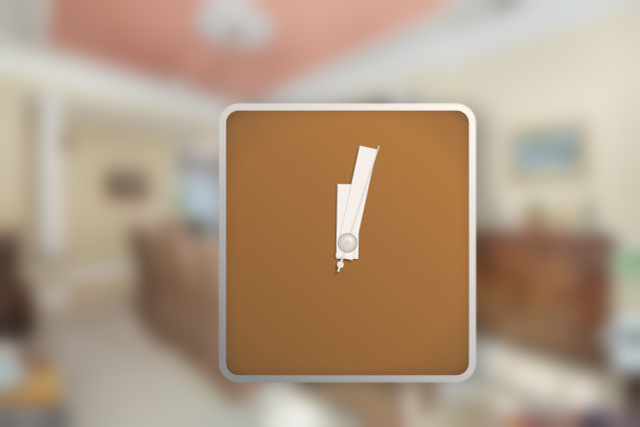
h=12 m=2 s=3
